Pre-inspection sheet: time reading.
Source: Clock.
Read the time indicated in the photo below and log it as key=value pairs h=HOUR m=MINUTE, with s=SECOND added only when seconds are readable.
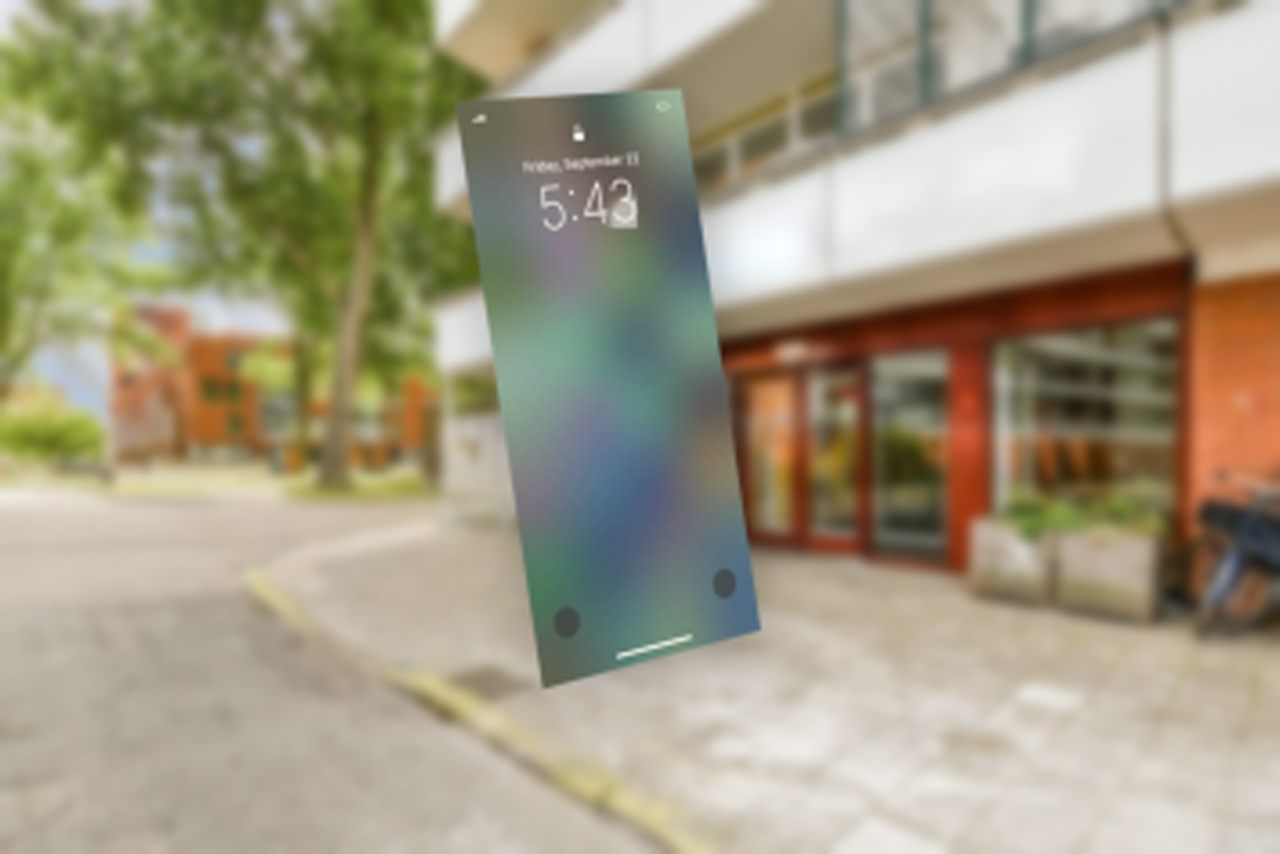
h=5 m=43
